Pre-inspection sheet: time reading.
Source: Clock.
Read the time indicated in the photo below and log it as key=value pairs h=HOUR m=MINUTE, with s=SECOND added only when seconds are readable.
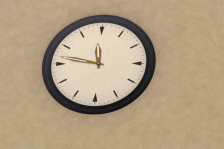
h=11 m=47
